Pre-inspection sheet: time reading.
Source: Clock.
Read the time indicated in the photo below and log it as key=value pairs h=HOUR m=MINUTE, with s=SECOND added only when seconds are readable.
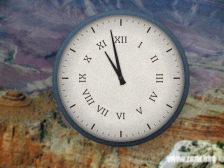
h=10 m=58
